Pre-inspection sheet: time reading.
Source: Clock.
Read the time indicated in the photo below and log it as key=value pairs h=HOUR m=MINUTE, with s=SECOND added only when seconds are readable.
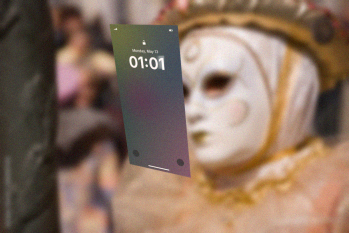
h=1 m=1
